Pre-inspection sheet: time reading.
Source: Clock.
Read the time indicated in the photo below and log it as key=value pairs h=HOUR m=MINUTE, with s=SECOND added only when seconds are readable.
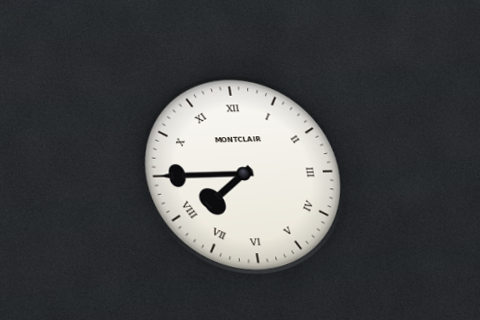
h=7 m=45
